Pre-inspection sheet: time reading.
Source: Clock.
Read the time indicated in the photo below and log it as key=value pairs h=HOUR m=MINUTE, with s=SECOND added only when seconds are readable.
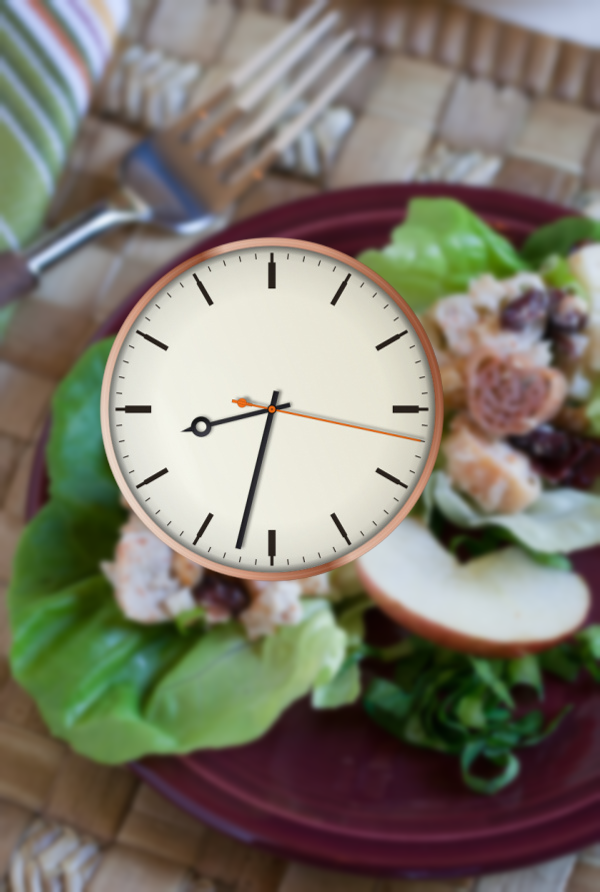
h=8 m=32 s=17
